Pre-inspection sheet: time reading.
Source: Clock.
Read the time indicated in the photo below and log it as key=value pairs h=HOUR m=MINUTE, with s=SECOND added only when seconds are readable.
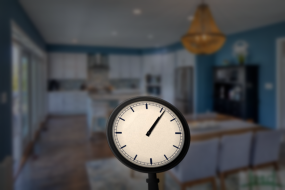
h=1 m=6
